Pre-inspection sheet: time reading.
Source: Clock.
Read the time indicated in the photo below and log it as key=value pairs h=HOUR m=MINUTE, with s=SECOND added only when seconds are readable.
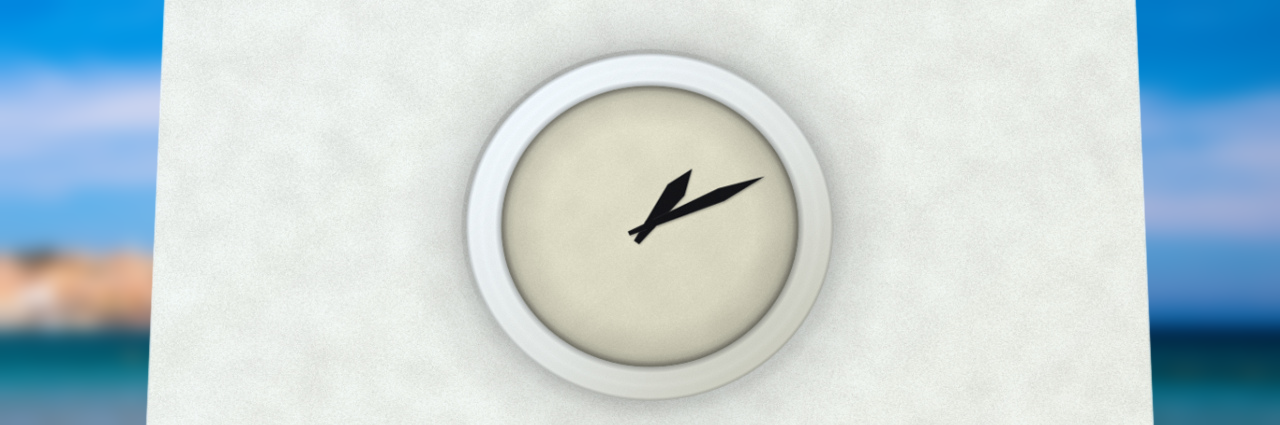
h=1 m=11
